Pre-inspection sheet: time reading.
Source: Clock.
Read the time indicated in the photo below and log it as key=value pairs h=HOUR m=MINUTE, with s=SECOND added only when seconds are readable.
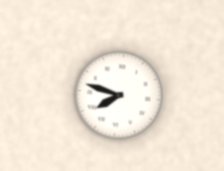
h=7 m=47
